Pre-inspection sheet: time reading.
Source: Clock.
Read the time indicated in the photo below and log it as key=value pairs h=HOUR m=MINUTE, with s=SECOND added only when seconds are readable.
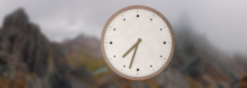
h=7 m=33
